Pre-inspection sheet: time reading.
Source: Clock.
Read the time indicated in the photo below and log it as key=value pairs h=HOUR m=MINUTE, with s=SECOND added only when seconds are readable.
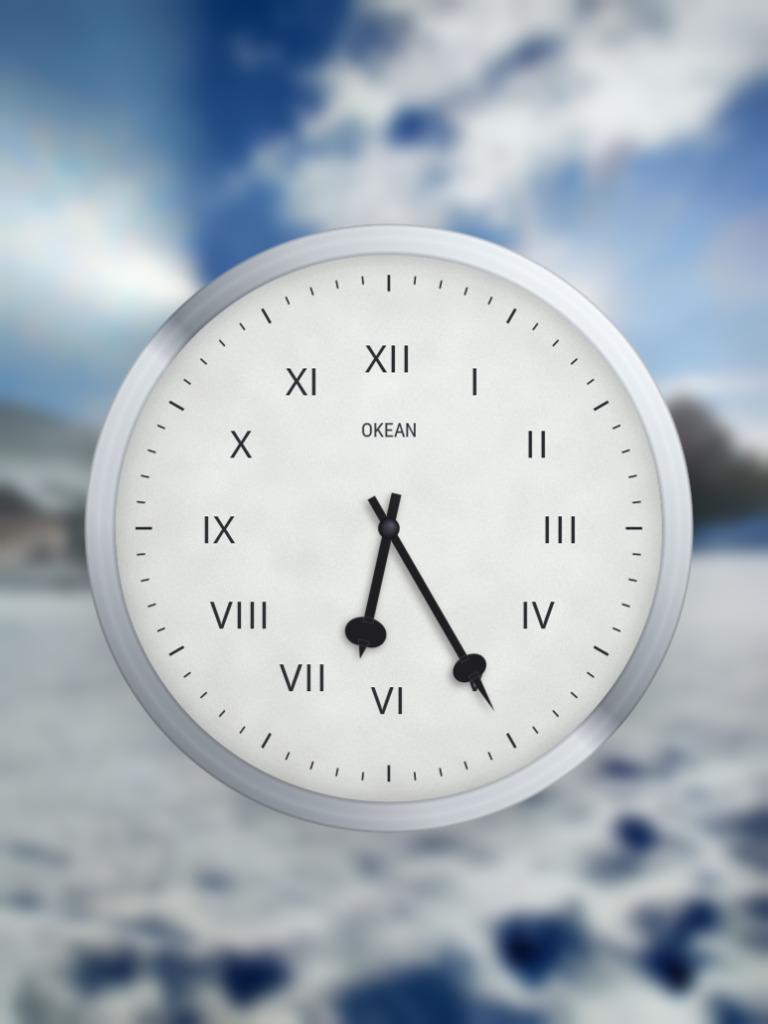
h=6 m=25
